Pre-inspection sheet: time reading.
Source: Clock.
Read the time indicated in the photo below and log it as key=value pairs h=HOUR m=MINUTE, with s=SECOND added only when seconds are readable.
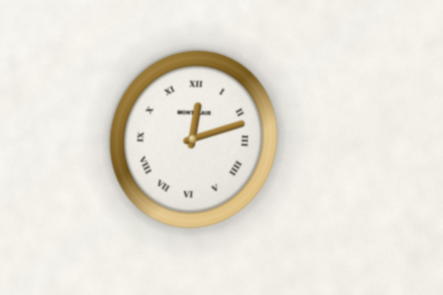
h=12 m=12
